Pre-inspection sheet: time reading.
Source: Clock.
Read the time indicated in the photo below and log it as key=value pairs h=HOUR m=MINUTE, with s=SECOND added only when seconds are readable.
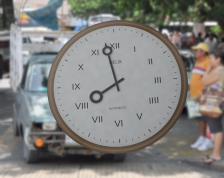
h=7 m=58
